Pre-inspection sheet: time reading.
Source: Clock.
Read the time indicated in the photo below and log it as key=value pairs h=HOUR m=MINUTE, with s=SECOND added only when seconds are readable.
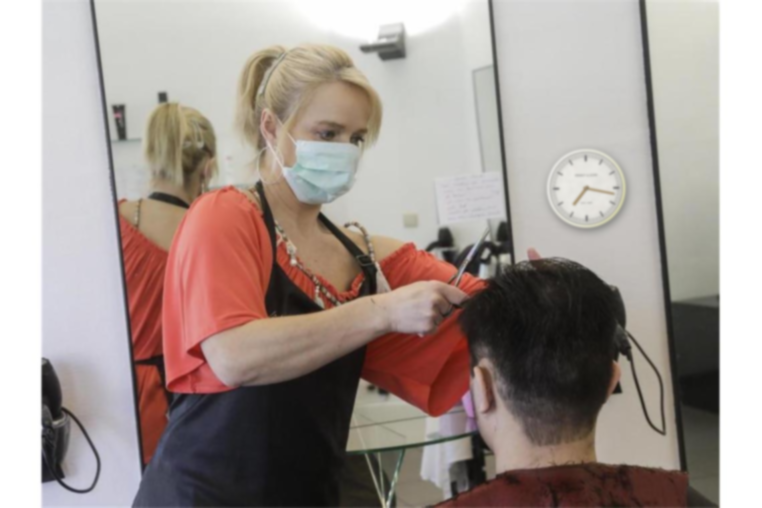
h=7 m=17
